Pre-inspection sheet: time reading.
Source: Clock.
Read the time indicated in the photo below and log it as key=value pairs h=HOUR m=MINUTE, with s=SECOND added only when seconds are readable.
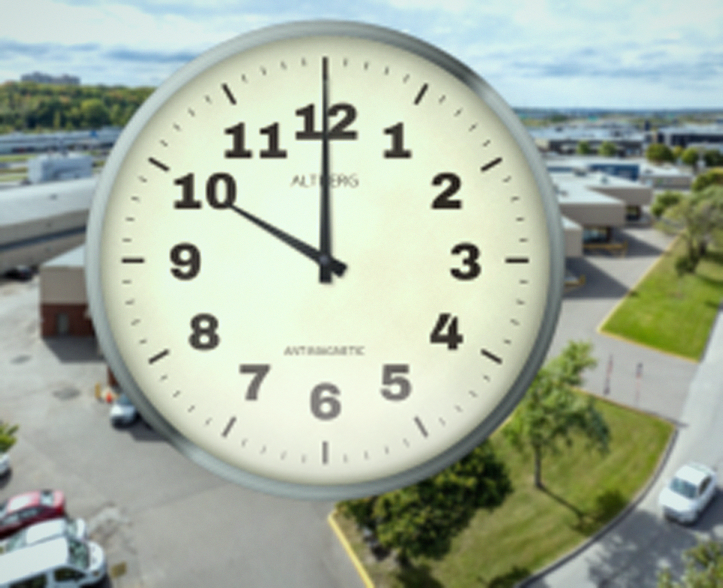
h=10 m=0
